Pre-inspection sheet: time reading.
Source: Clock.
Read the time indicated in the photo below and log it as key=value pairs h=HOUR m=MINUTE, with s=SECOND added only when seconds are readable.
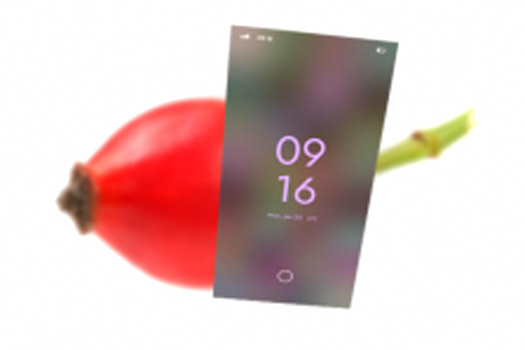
h=9 m=16
